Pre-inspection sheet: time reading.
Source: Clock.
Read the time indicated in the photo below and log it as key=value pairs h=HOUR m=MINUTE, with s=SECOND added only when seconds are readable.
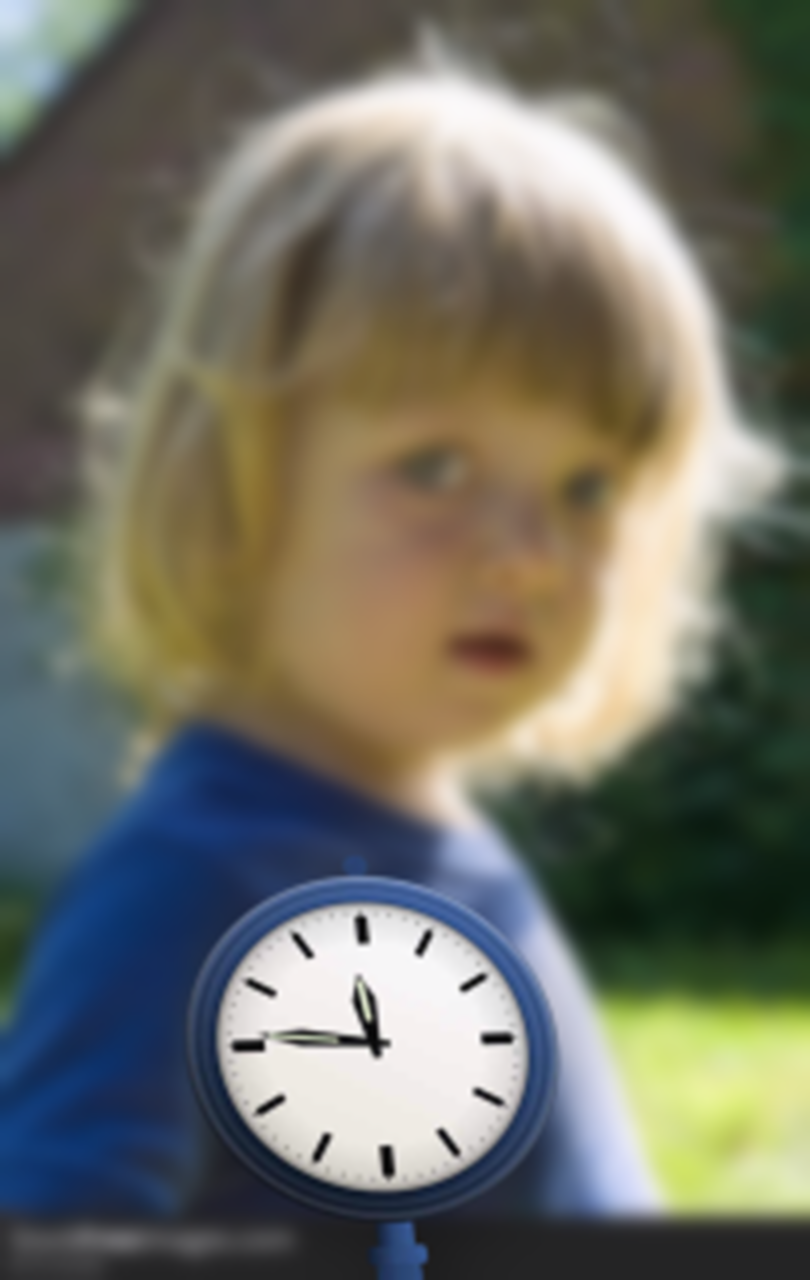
h=11 m=46
